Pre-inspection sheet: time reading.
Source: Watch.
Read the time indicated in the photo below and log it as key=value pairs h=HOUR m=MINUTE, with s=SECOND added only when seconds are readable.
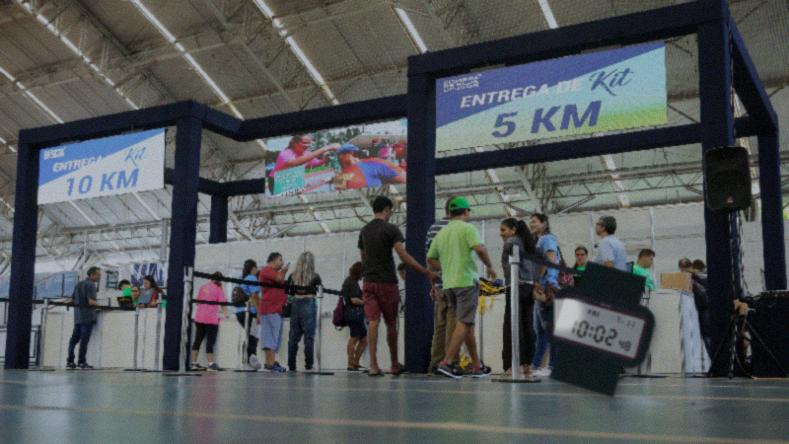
h=10 m=2
